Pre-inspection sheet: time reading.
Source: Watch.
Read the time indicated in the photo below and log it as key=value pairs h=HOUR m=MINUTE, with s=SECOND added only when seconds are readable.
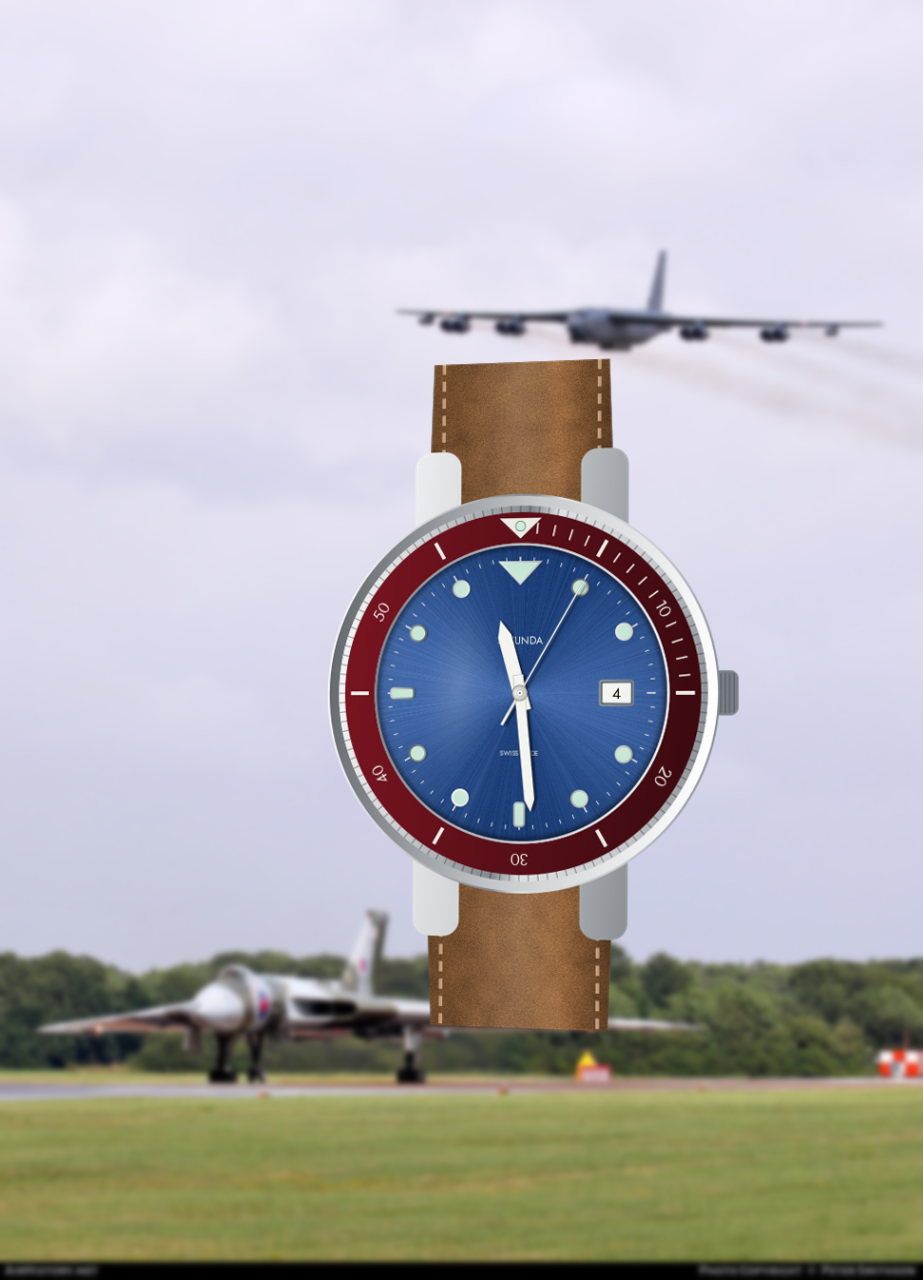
h=11 m=29 s=5
